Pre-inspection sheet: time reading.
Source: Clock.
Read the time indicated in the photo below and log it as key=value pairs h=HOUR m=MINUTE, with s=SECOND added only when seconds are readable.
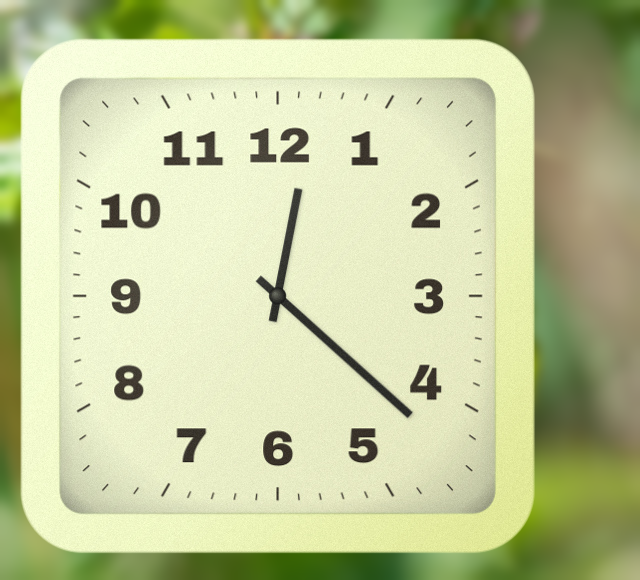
h=12 m=22
